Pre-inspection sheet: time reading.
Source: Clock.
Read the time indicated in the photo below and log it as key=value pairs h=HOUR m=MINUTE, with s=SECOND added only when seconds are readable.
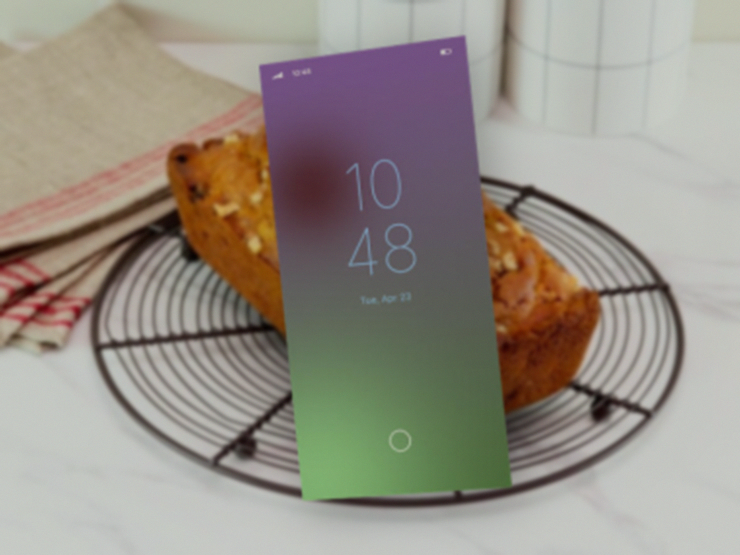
h=10 m=48
